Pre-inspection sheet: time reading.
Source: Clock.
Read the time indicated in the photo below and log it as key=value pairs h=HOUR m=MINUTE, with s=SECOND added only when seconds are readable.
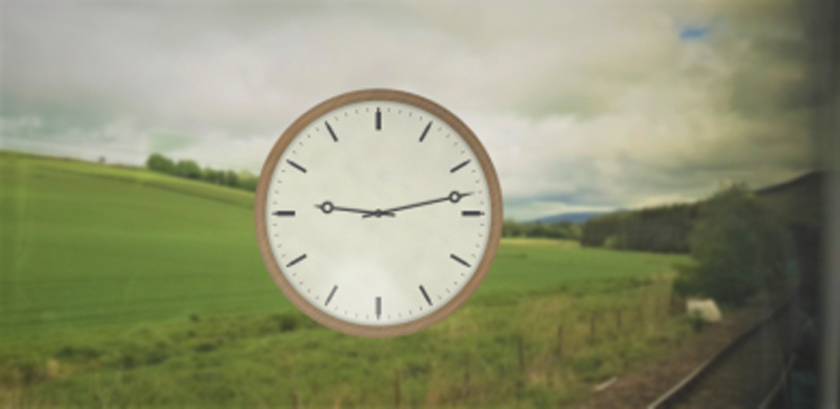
h=9 m=13
